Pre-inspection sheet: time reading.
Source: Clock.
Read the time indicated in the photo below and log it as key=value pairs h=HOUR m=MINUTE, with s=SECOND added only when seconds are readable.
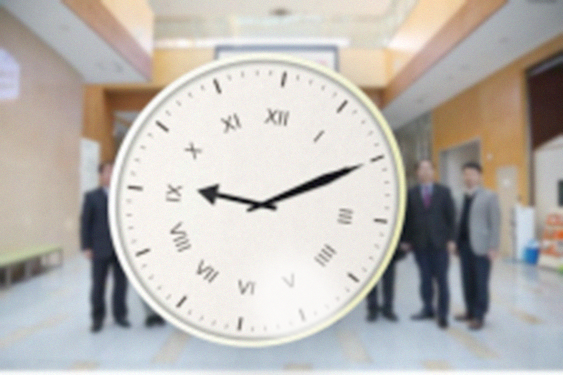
h=9 m=10
